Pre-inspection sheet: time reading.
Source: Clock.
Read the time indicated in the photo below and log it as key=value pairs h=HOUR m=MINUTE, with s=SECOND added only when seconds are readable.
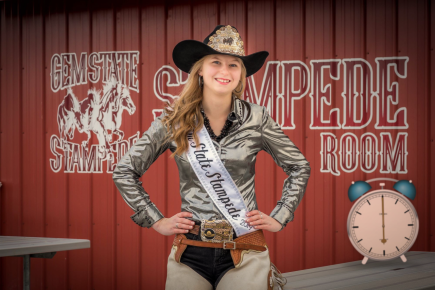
h=6 m=0
